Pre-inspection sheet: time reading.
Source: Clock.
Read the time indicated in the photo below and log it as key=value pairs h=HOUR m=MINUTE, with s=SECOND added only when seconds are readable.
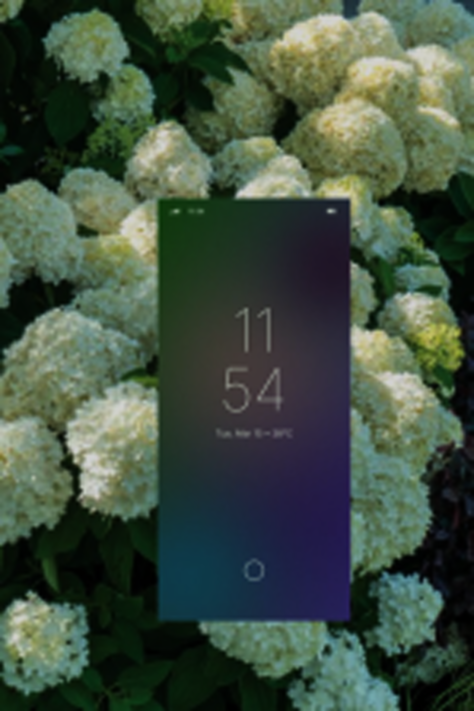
h=11 m=54
